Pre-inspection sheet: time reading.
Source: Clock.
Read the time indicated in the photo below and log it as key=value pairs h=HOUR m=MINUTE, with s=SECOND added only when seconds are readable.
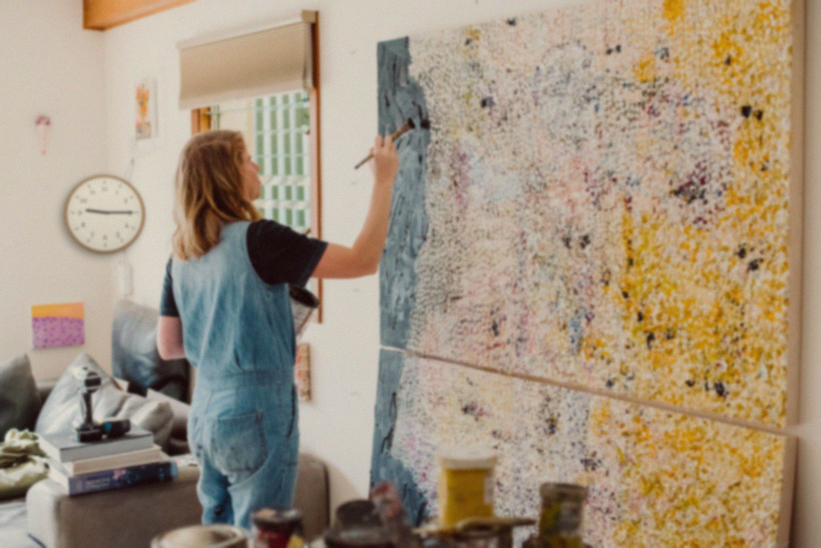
h=9 m=15
